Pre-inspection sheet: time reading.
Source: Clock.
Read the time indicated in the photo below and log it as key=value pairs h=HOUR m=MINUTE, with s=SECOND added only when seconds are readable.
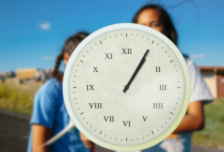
h=1 m=5
